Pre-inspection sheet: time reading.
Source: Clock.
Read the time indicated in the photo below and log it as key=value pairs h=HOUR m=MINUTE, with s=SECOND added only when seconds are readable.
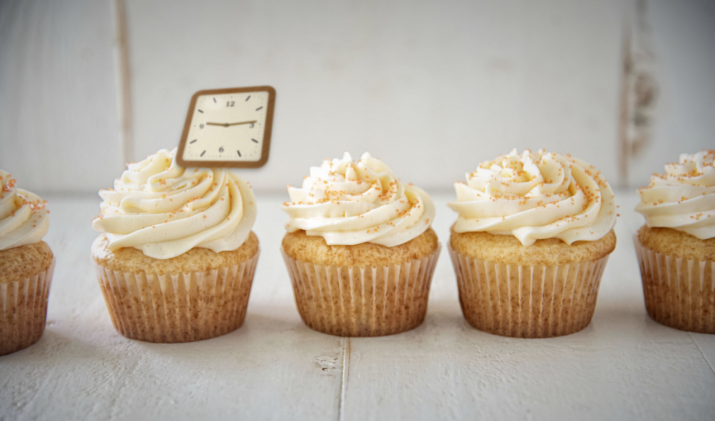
h=9 m=14
